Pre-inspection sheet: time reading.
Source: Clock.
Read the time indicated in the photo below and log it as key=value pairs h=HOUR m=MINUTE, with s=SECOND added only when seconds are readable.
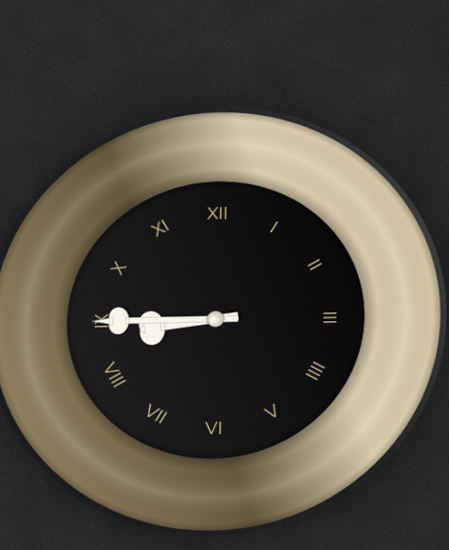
h=8 m=45
